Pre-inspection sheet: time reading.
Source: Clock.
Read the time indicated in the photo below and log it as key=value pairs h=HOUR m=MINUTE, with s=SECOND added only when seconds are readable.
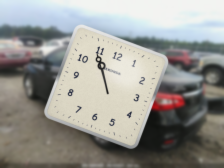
h=10 m=54
